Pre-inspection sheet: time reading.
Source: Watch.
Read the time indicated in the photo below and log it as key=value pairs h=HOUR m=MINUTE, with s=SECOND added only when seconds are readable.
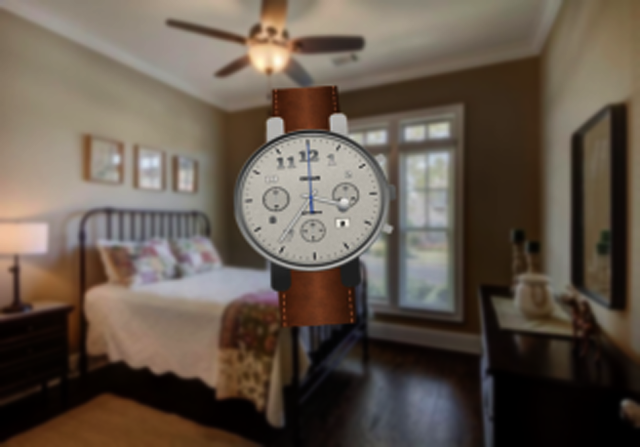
h=3 m=36
